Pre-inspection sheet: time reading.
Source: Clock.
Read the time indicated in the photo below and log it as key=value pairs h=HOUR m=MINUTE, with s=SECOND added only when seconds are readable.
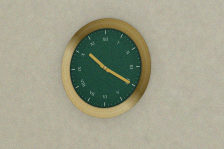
h=10 m=20
